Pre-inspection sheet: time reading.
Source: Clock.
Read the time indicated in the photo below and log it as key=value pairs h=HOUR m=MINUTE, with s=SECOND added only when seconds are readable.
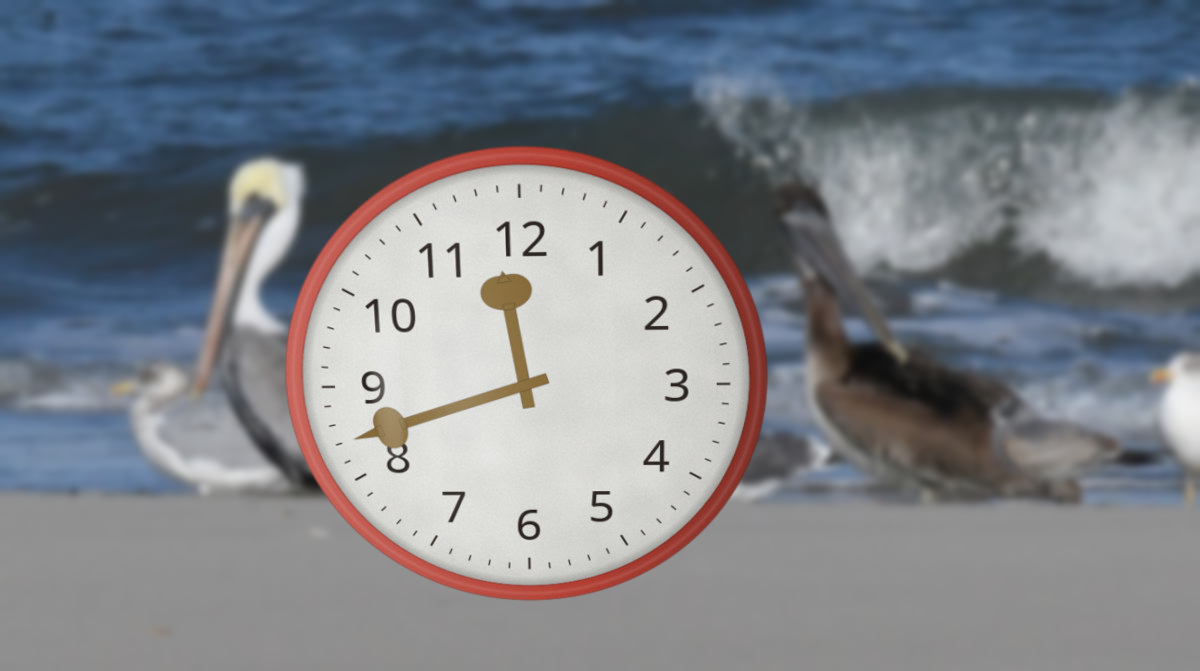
h=11 m=42
